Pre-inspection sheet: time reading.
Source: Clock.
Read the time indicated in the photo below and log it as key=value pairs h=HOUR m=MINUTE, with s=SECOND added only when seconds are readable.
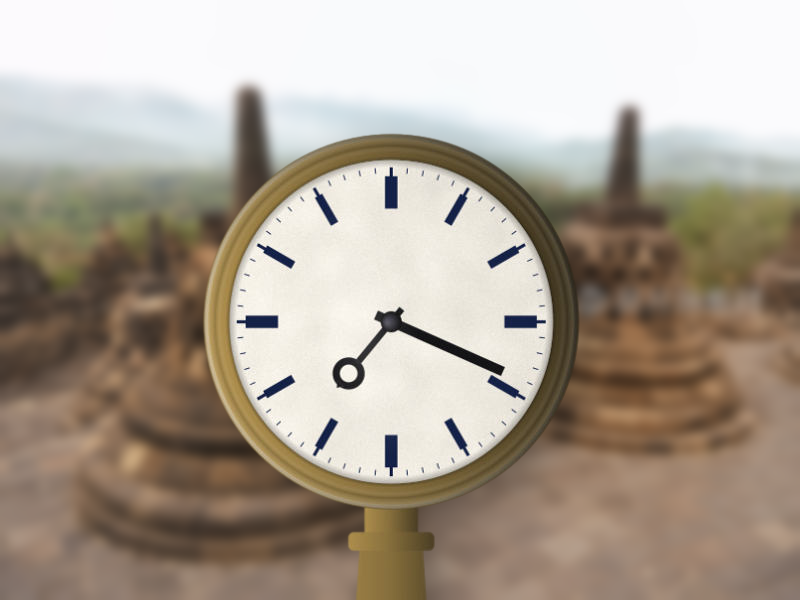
h=7 m=19
